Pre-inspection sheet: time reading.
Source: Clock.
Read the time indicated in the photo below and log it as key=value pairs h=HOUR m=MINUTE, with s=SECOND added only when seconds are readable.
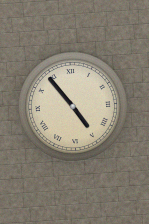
h=4 m=54
